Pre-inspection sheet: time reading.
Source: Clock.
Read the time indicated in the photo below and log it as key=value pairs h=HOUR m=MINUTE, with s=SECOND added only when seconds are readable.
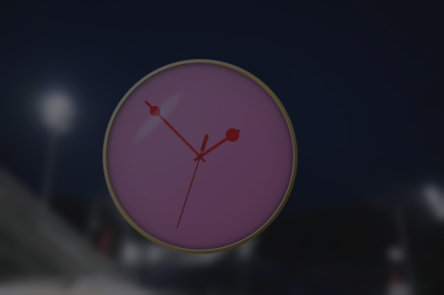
h=1 m=52 s=33
